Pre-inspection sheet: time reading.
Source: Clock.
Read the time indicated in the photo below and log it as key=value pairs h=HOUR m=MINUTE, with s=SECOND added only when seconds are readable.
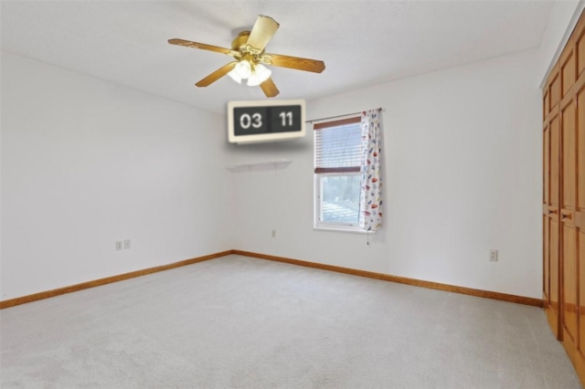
h=3 m=11
